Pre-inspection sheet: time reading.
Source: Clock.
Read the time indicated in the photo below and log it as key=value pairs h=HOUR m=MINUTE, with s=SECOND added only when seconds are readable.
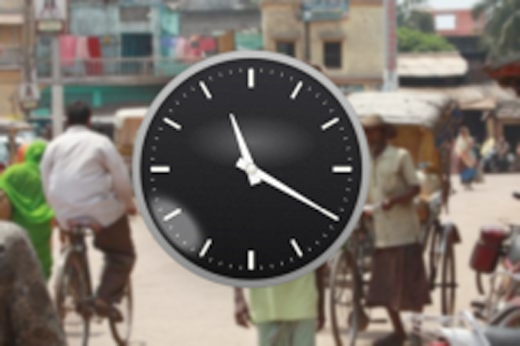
h=11 m=20
